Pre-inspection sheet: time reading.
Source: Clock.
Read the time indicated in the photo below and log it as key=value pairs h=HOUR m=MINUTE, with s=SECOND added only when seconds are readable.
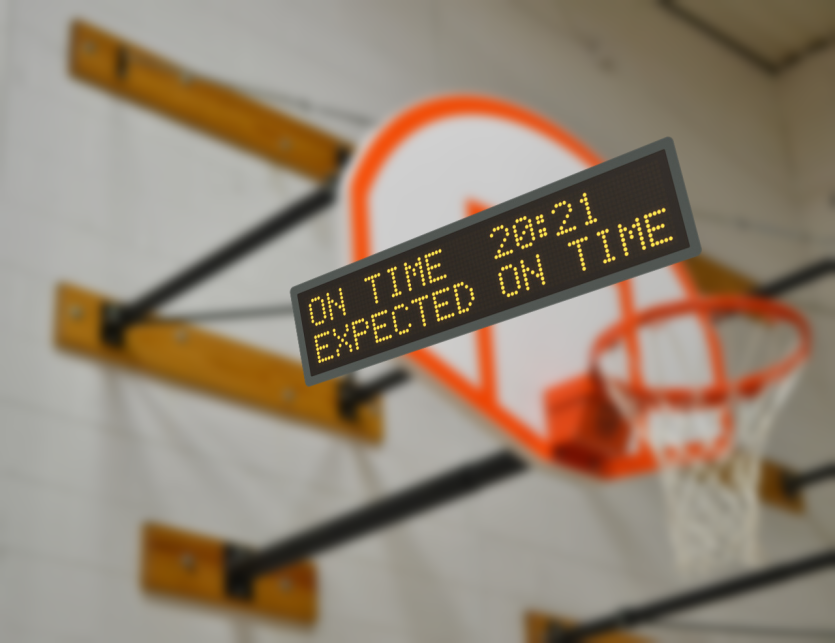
h=20 m=21
